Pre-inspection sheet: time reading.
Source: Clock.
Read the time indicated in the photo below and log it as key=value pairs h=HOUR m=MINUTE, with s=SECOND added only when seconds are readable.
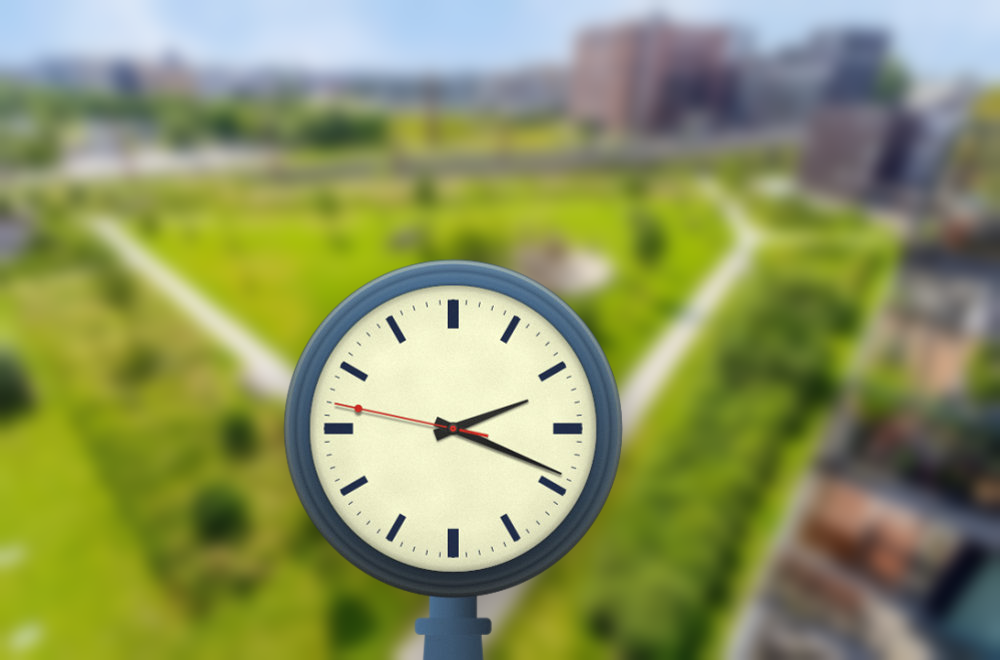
h=2 m=18 s=47
